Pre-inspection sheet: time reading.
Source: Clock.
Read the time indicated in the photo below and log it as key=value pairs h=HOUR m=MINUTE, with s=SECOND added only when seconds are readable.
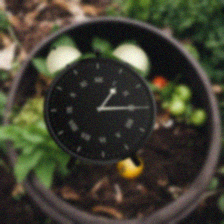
h=1 m=15
